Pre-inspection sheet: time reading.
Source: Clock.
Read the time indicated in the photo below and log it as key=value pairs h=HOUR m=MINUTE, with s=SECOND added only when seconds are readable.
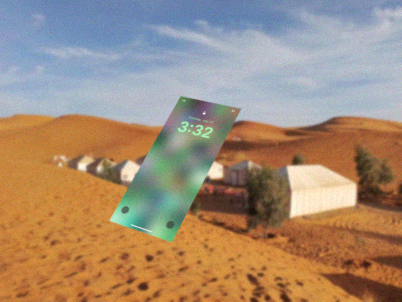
h=3 m=32
